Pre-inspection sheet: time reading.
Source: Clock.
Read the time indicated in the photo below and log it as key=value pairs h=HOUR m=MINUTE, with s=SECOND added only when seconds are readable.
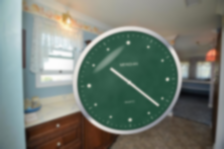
h=10 m=22
